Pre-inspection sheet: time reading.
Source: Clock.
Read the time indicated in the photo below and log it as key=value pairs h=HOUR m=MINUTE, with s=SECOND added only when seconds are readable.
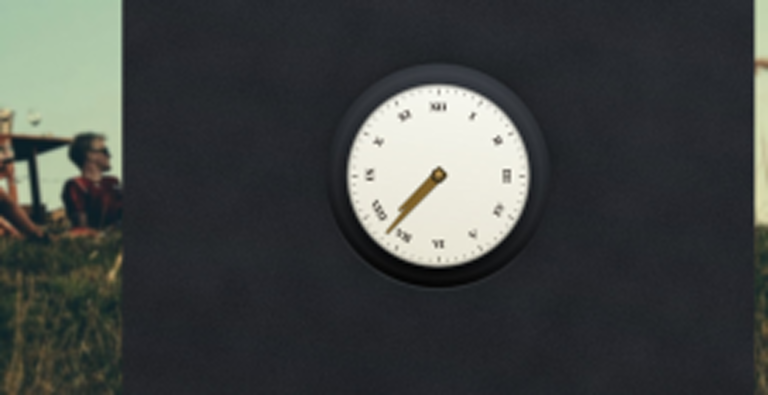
h=7 m=37
